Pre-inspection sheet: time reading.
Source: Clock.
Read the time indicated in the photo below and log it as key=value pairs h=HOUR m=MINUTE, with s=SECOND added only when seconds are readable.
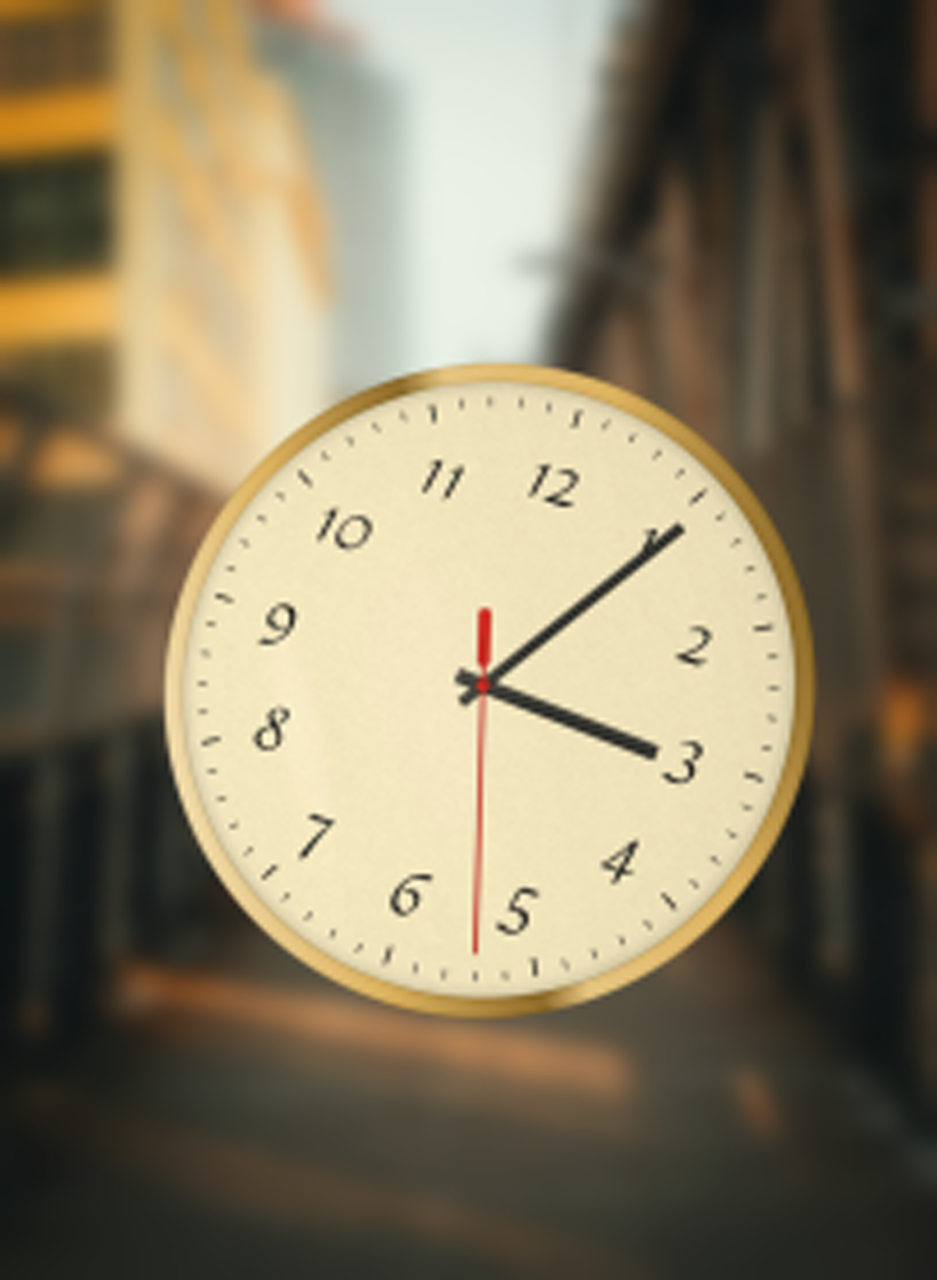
h=3 m=5 s=27
